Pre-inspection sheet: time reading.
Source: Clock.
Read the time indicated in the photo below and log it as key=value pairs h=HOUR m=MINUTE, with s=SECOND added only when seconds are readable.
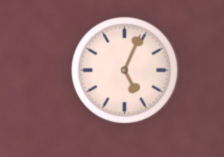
h=5 m=4
